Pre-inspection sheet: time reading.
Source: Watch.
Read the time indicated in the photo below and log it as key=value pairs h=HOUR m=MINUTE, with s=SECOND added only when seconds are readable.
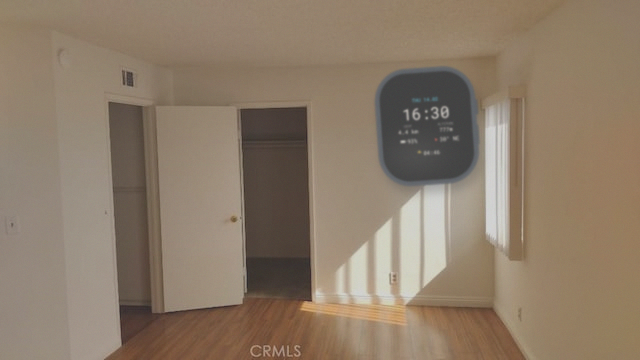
h=16 m=30
